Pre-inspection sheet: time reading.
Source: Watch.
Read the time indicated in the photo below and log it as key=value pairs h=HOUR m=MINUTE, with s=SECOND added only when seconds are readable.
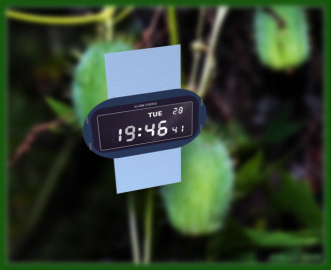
h=19 m=46 s=41
